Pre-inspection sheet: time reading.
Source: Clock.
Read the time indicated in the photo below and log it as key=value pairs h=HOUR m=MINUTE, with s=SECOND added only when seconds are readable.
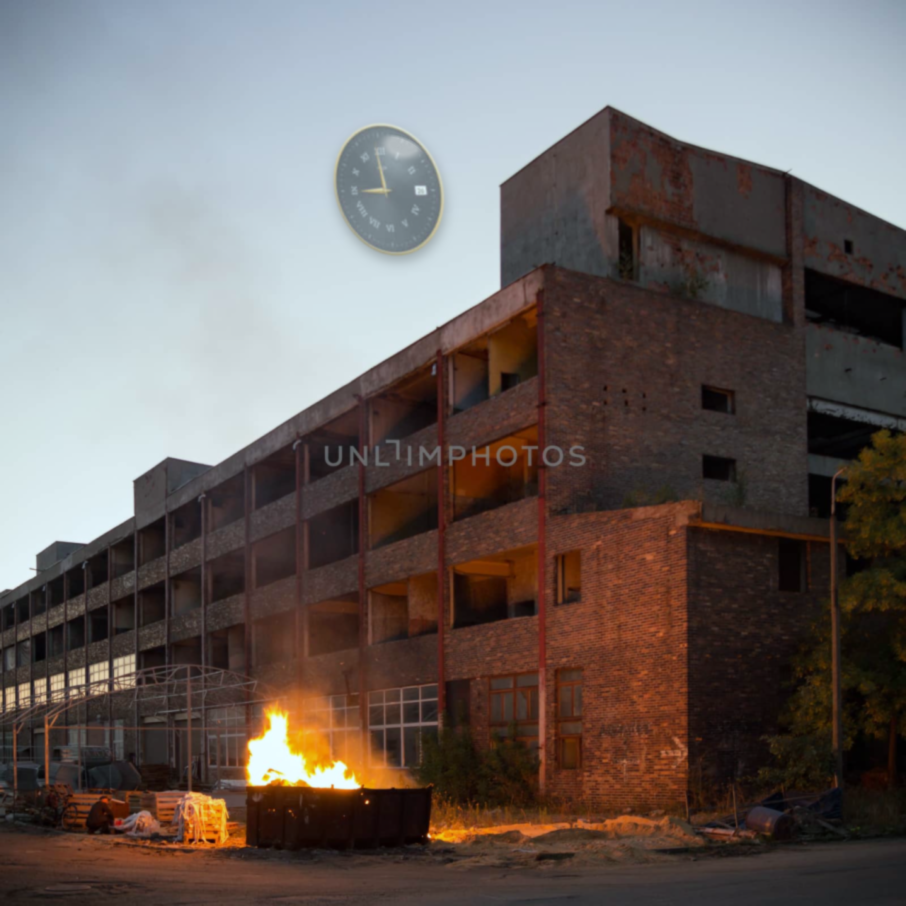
h=8 m=59
